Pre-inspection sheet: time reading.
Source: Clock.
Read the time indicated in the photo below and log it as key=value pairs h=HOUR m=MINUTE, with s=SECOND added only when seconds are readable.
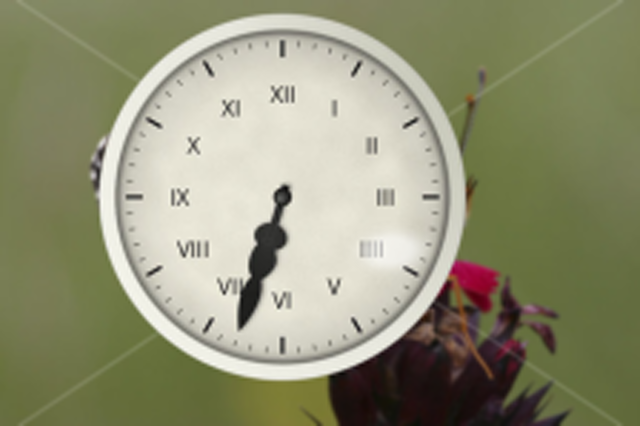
h=6 m=33
